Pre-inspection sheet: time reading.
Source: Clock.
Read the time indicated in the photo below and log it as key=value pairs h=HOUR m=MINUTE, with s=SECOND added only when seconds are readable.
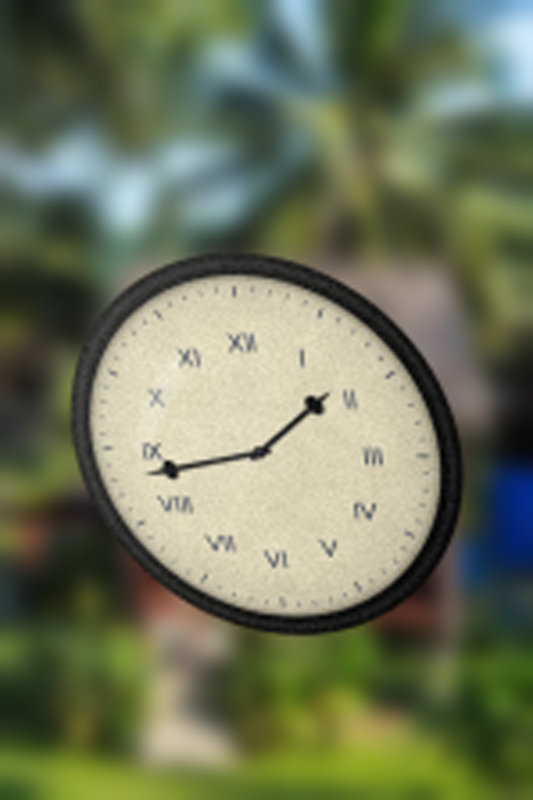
h=1 m=43
